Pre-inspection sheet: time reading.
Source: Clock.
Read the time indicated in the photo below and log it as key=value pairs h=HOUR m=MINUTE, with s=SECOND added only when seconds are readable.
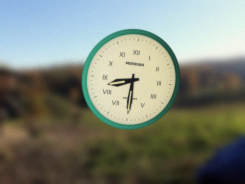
h=8 m=30
